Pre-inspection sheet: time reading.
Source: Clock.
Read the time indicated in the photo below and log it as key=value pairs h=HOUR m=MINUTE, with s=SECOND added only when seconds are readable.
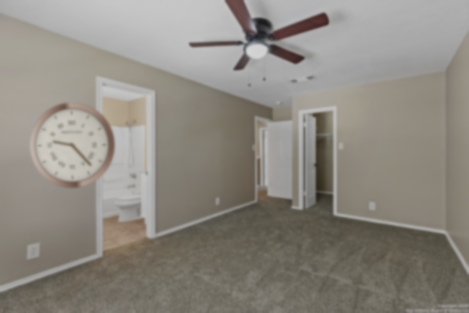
h=9 m=23
